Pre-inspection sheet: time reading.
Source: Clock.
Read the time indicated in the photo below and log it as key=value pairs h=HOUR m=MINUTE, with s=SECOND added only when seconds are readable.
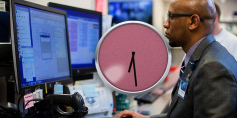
h=6 m=29
